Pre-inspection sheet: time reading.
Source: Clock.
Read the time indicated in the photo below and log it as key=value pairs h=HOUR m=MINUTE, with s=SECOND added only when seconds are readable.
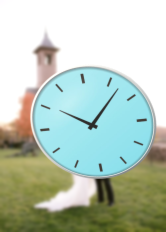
h=10 m=7
